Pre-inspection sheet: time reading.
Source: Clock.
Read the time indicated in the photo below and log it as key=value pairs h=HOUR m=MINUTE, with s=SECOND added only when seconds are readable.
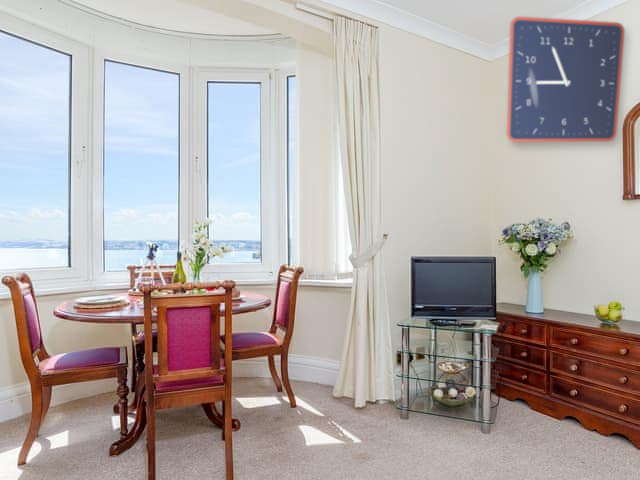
h=8 m=56
